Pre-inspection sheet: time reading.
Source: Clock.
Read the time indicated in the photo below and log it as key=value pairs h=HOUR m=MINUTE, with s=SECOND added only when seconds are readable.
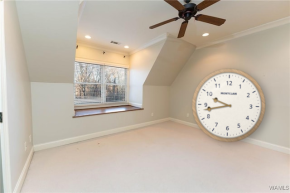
h=9 m=43
